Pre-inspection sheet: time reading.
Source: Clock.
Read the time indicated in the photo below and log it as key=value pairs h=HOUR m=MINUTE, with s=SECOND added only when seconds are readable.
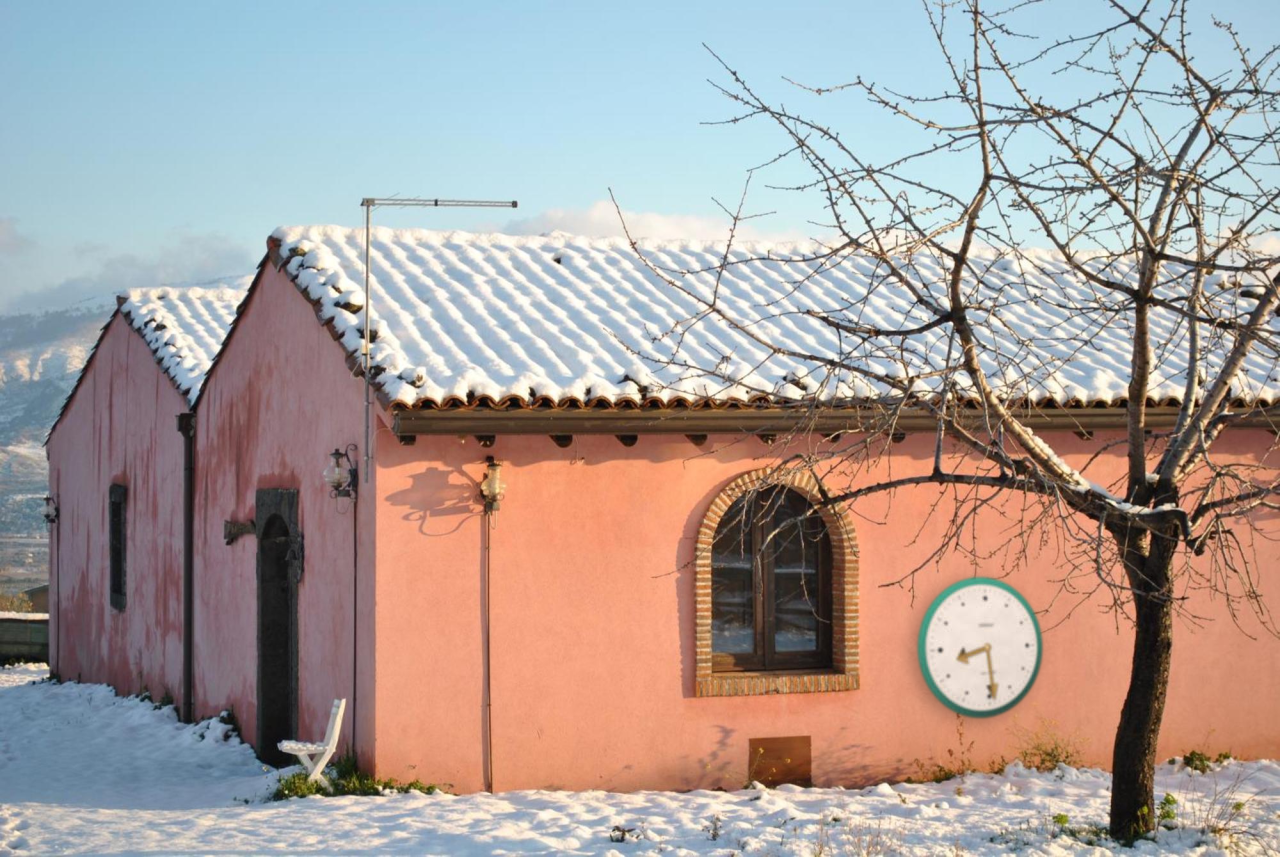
h=8 m=29
